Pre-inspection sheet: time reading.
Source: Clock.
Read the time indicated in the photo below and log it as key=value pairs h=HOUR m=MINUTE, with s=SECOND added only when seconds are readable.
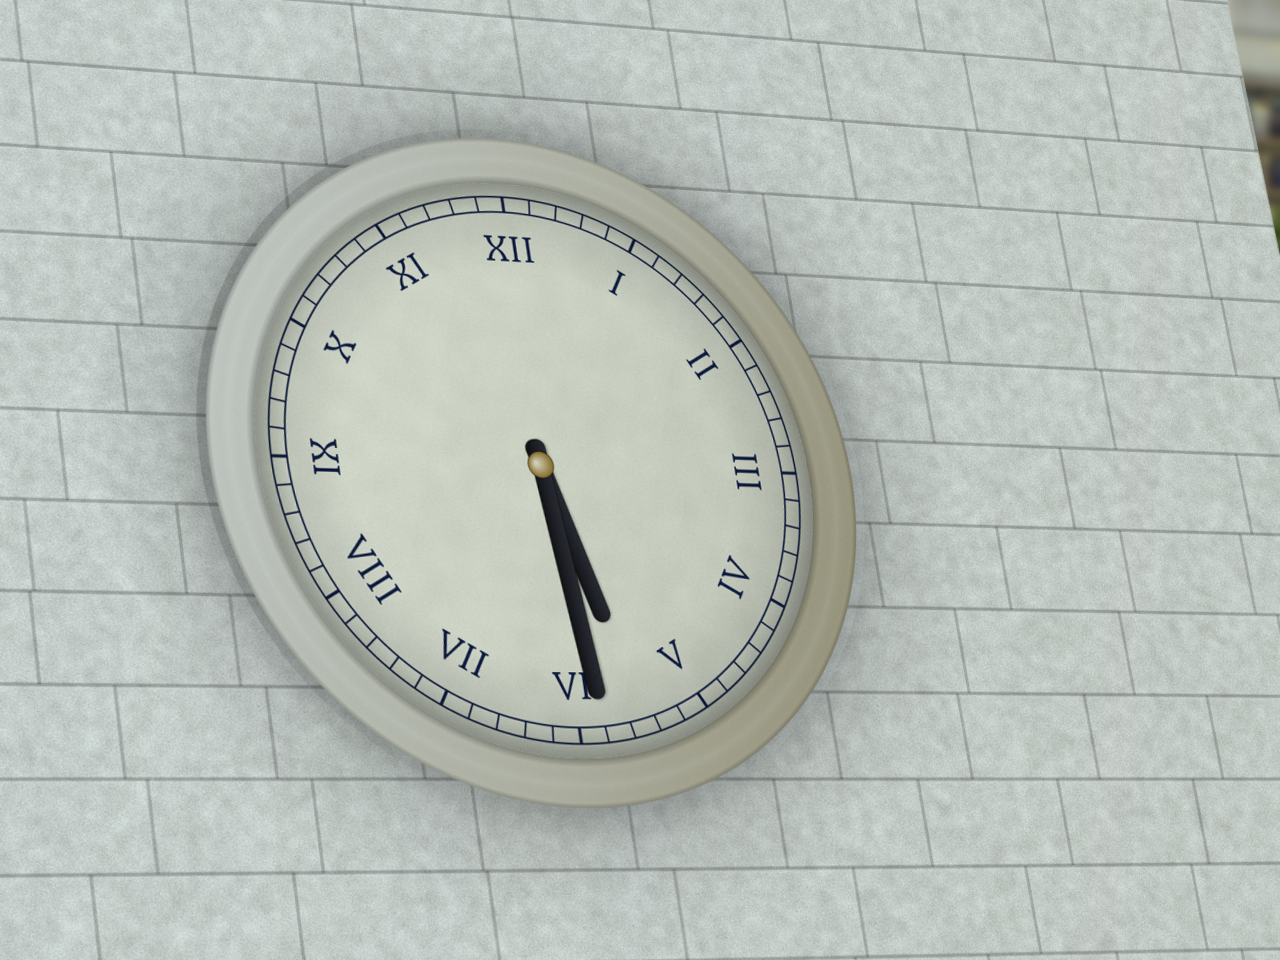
h=5 m=29
